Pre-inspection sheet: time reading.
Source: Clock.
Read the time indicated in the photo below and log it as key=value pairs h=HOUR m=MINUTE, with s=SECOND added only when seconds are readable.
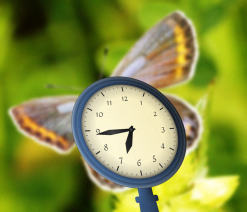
h=6 m=44
